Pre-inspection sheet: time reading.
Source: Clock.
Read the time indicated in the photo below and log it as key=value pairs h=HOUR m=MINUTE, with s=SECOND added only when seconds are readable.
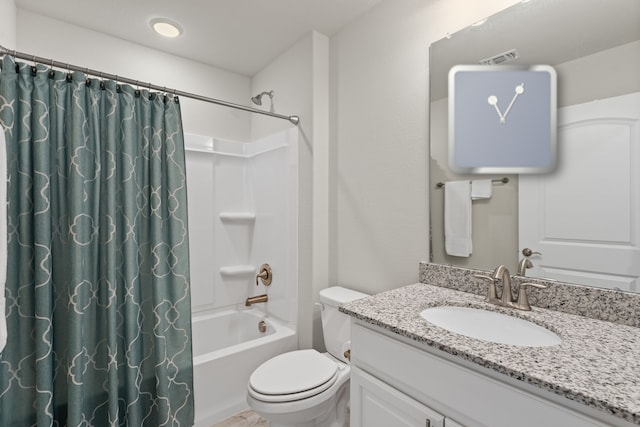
h=11 m=5
